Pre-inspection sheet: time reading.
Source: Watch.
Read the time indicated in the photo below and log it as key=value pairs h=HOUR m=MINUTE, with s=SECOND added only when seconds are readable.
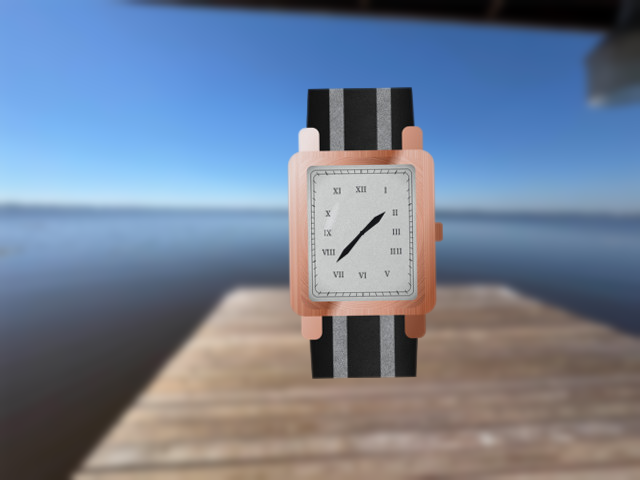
h=1 m=37
